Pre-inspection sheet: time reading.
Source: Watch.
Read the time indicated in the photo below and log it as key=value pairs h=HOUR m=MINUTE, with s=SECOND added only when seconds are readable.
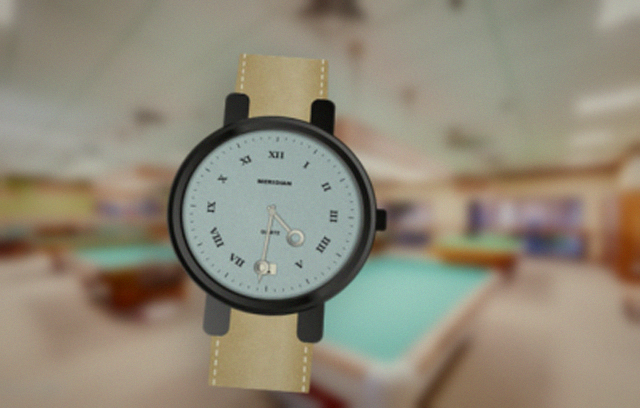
h=4 m=31
